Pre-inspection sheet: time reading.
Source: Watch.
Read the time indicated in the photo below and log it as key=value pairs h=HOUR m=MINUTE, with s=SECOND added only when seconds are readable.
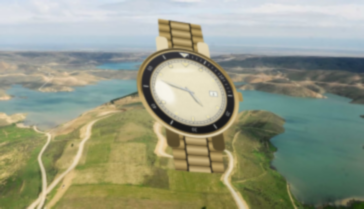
h=4 m=48
